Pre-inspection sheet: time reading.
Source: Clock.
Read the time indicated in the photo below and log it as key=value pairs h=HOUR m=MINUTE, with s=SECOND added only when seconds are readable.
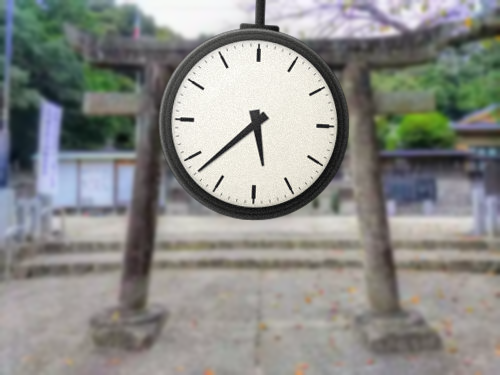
h=5 m=38
